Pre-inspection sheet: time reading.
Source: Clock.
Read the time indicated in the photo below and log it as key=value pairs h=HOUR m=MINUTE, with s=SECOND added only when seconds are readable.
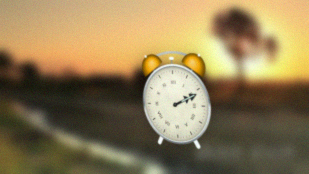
h=2 m=11
